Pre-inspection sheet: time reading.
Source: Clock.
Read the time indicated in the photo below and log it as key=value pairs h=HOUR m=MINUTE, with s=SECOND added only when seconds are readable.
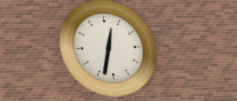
h=12 m=33
